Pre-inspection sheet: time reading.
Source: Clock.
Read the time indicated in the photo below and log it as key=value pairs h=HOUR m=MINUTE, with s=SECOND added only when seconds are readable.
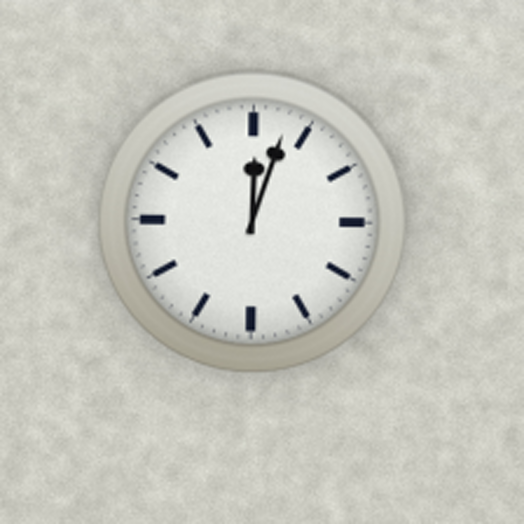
h=12 m=3
